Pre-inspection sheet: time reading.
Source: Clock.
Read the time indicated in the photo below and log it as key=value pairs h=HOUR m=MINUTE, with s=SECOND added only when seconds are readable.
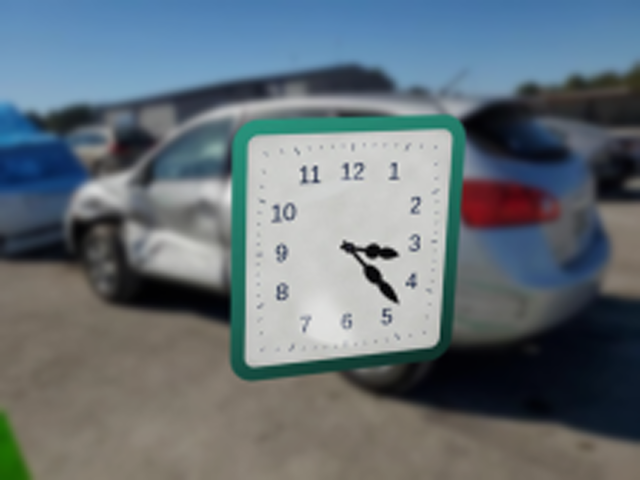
h=3 m=23
